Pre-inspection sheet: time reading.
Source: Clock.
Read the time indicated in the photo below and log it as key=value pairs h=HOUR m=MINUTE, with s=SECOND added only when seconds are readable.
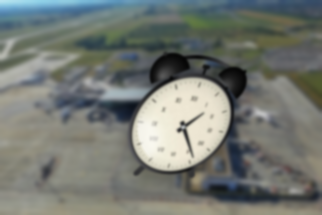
h=1 m=24
